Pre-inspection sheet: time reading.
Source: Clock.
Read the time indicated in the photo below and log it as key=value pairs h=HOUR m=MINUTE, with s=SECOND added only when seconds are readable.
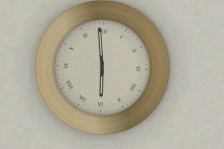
h=5 m=59
